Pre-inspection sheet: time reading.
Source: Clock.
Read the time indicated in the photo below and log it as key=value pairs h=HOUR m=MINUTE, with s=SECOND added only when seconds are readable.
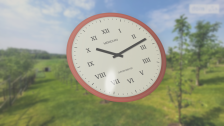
h=10 m=13
